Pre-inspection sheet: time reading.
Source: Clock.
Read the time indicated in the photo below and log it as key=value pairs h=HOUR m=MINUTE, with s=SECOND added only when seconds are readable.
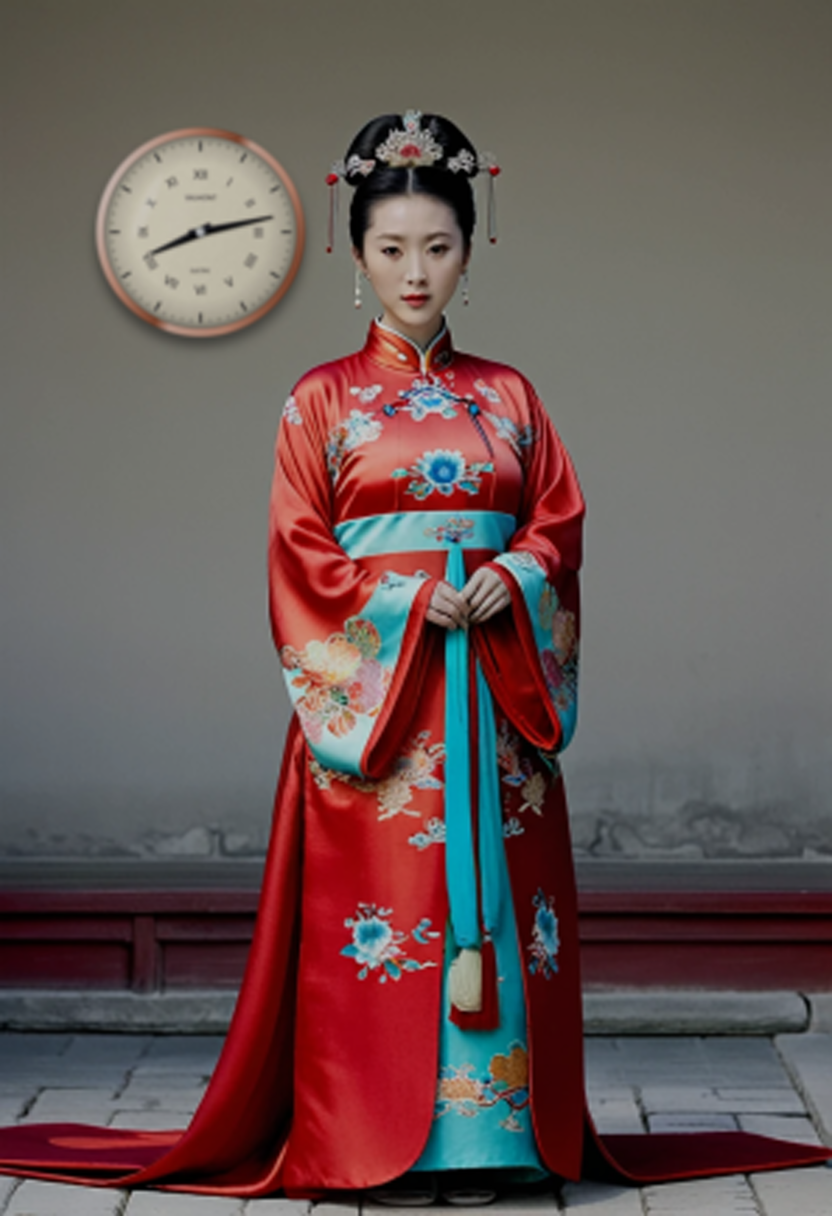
h=8 m=13
